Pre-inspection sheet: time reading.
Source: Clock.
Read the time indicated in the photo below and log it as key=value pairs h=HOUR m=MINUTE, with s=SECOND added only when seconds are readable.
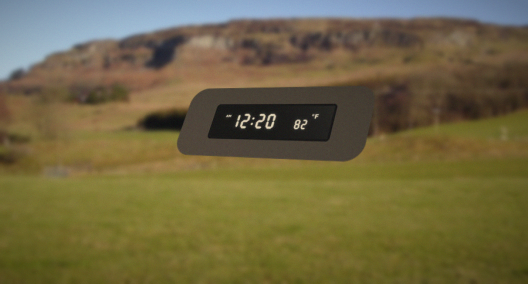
h=12 m=20
